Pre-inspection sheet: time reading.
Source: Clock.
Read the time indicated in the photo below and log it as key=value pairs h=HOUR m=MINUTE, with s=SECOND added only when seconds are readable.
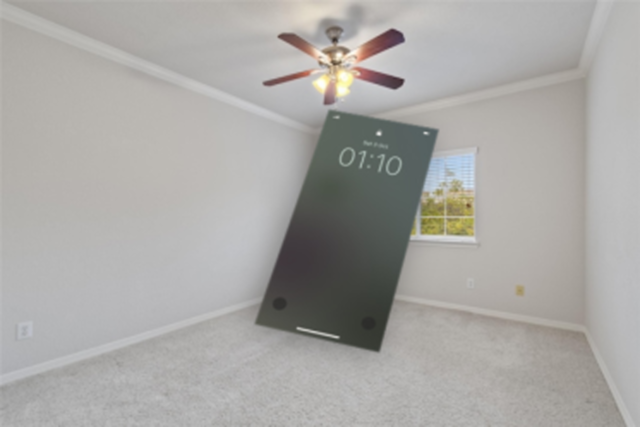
h=1 m=10
